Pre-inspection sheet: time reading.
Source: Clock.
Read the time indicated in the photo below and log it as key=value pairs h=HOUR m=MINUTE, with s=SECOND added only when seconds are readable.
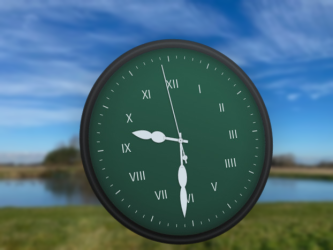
h=9 m=30 s=59
